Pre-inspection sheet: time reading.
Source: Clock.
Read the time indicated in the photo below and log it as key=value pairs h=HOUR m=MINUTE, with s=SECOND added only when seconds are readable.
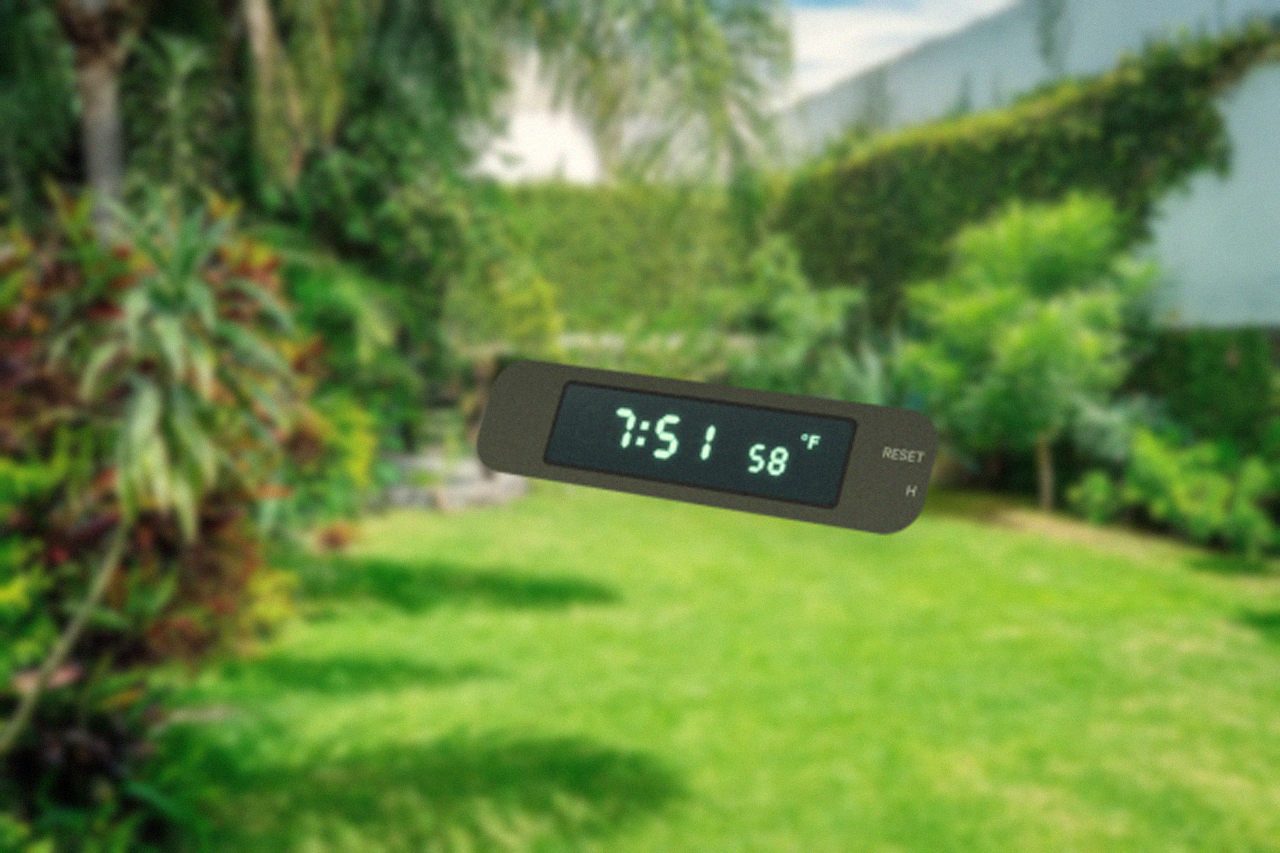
h=7 m=51
